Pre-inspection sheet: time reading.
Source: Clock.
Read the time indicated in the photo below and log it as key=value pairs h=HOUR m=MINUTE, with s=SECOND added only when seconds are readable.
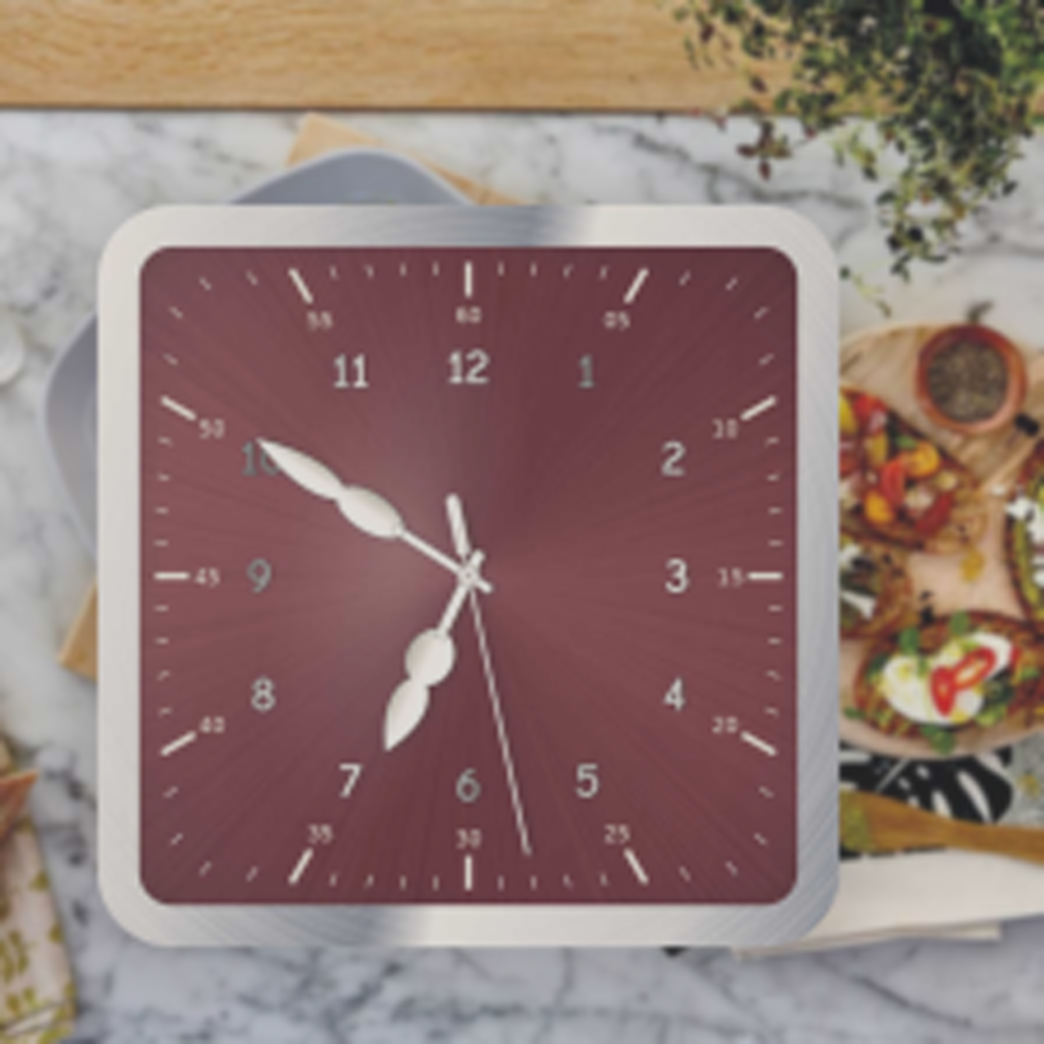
h=6 m=50 s=28
